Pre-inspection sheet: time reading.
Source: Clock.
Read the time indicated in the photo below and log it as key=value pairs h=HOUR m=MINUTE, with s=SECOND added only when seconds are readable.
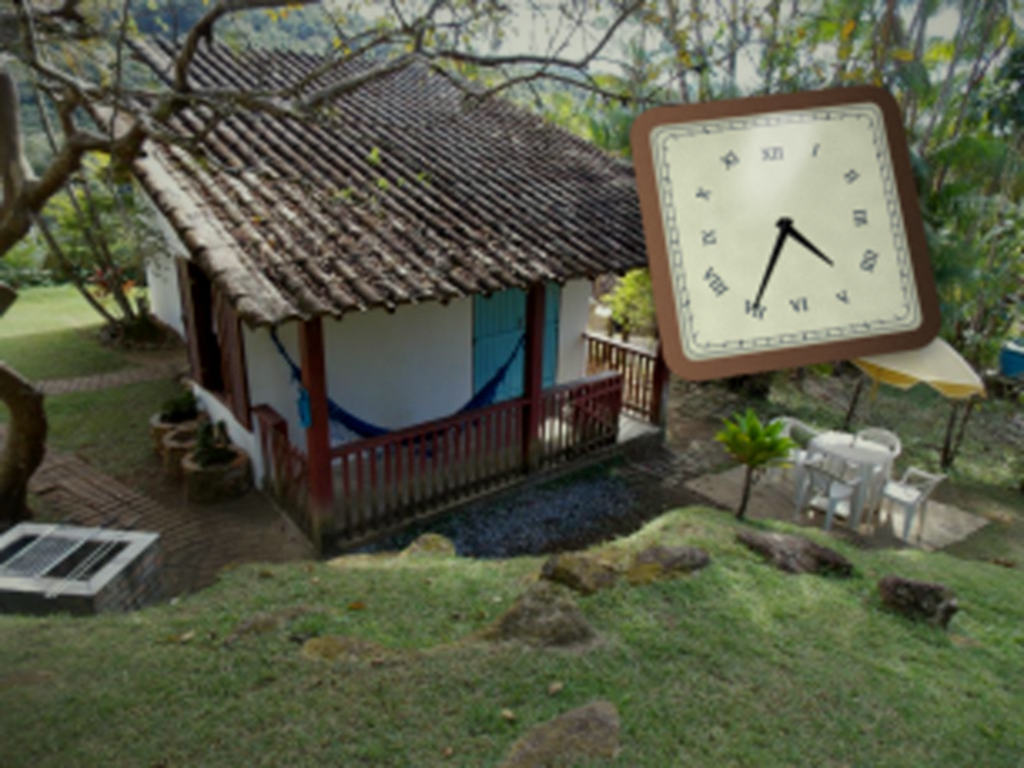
h=4 m=35
